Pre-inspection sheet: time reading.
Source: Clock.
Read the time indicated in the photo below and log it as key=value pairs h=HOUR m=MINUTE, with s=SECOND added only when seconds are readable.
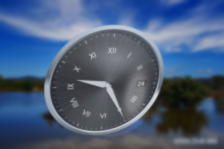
h=9 m=25
